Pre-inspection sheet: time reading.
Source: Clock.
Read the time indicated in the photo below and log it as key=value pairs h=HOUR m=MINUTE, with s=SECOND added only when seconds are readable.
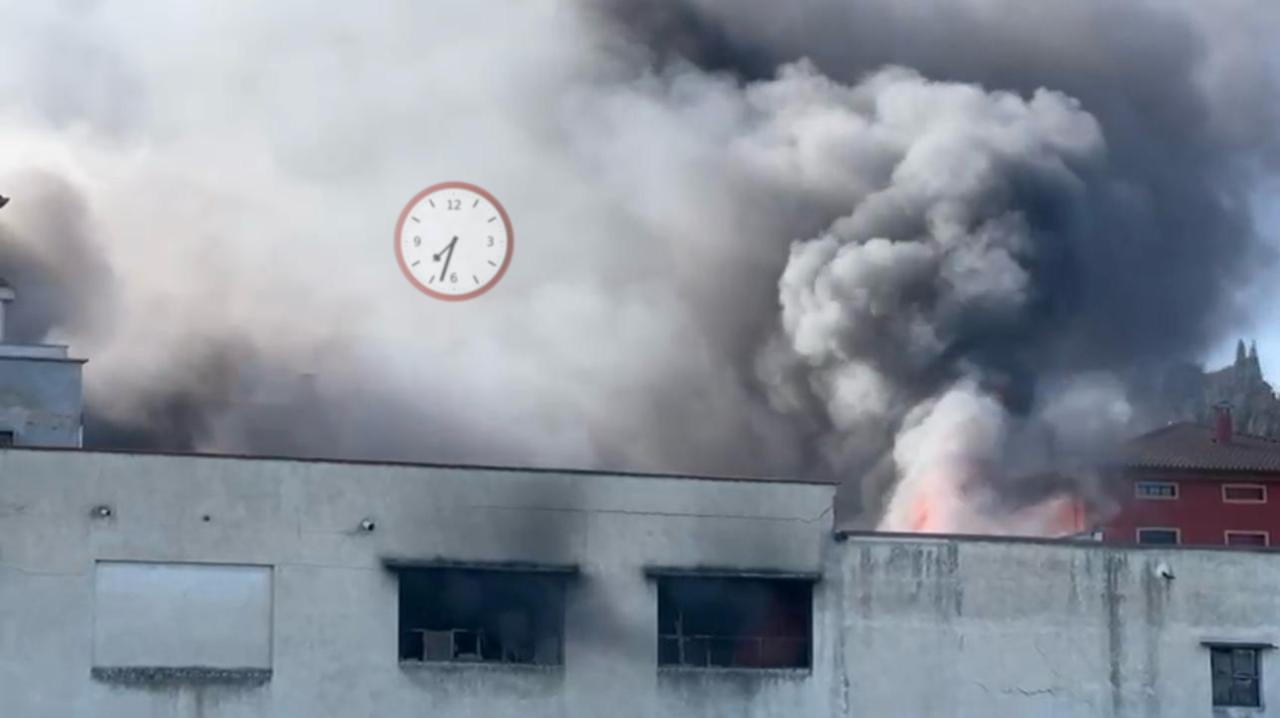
h=7 m=33
